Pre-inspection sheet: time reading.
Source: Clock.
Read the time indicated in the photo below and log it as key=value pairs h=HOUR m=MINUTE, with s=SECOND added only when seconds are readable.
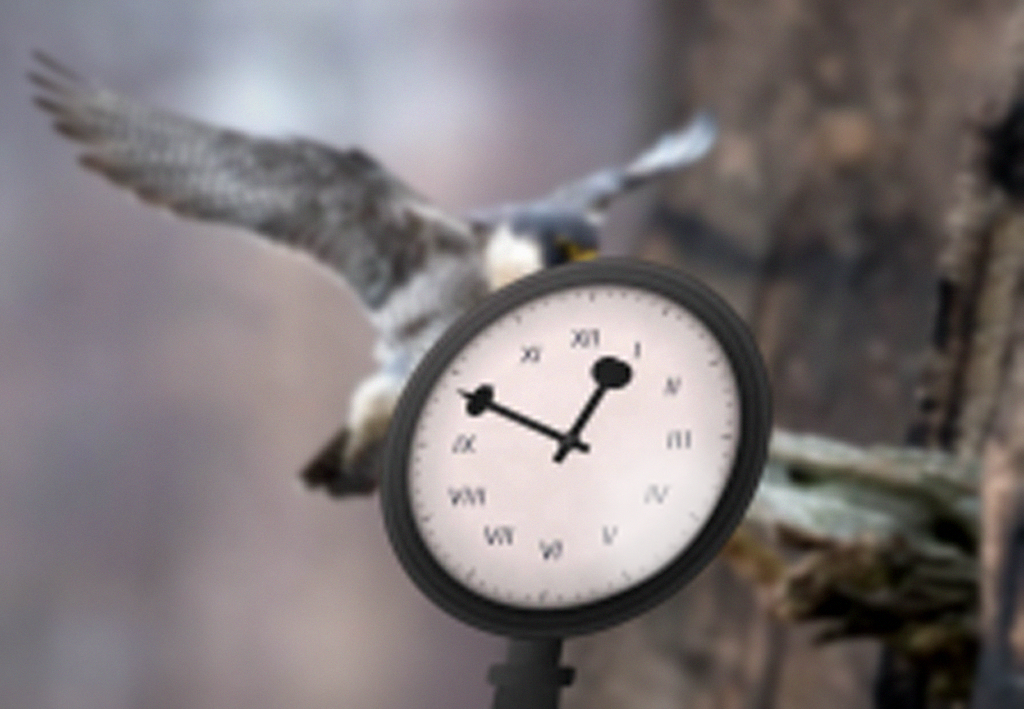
h=12 m=49
